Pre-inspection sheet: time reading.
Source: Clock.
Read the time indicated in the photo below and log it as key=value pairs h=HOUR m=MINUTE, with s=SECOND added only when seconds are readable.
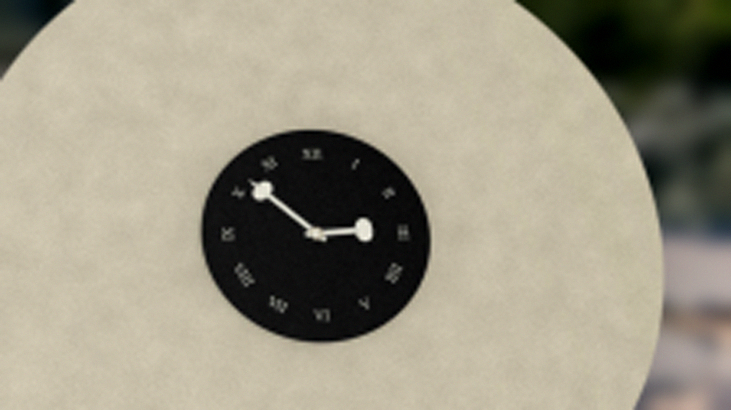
h=2 m=52
